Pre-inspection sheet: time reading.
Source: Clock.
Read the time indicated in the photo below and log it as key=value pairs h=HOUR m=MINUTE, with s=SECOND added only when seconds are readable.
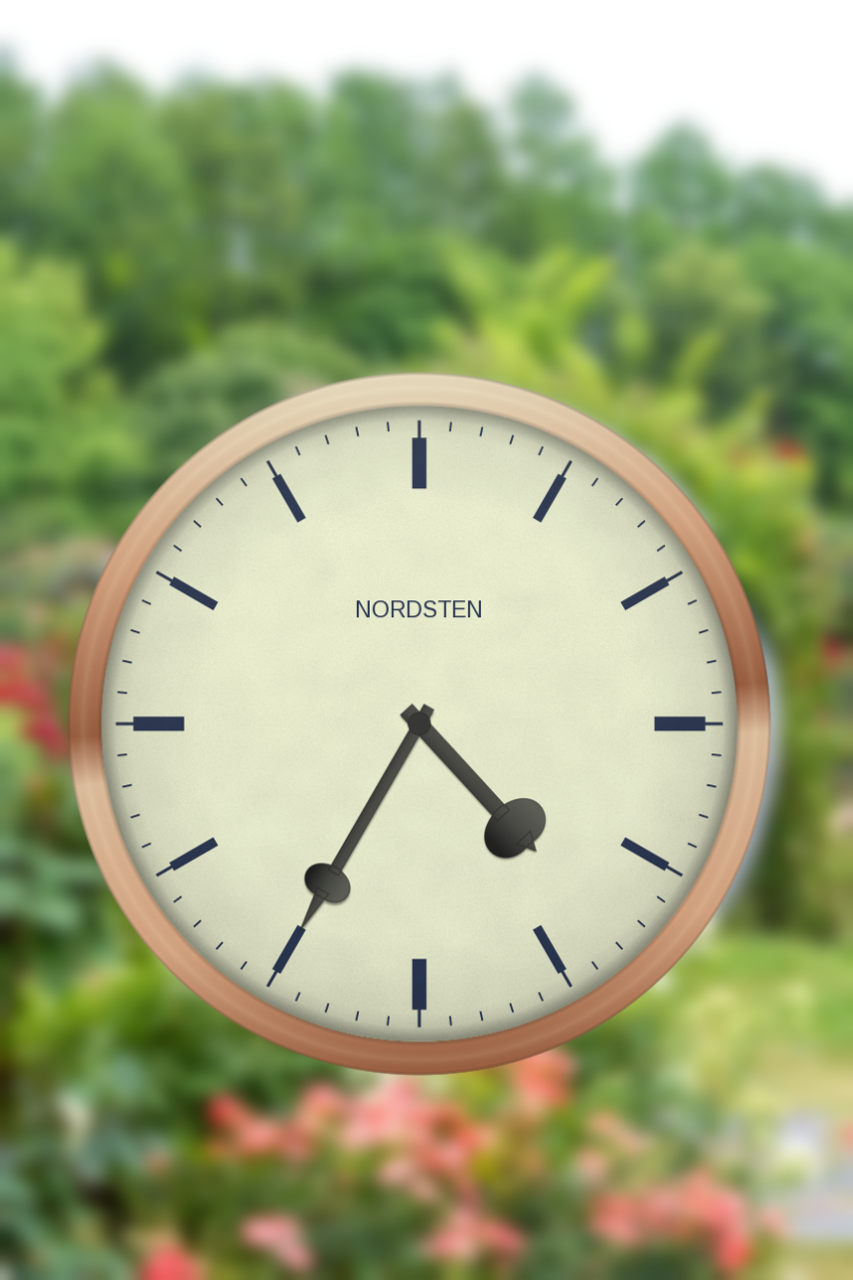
h=4 m=35
